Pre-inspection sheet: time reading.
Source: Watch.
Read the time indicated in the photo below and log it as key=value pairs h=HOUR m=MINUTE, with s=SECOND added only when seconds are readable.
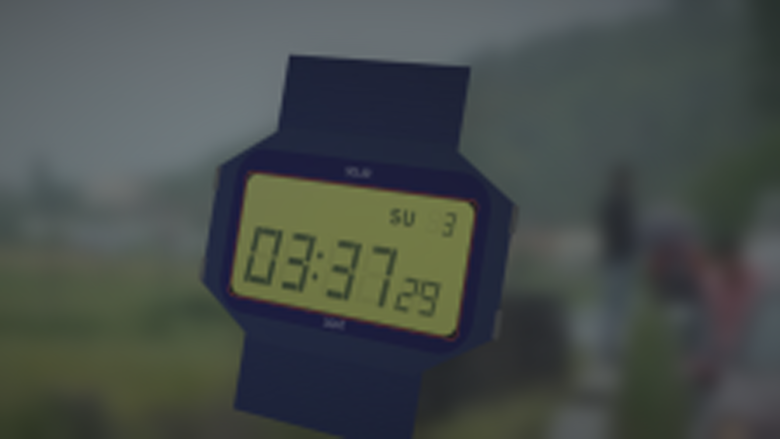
h=3 m=37 s=29
